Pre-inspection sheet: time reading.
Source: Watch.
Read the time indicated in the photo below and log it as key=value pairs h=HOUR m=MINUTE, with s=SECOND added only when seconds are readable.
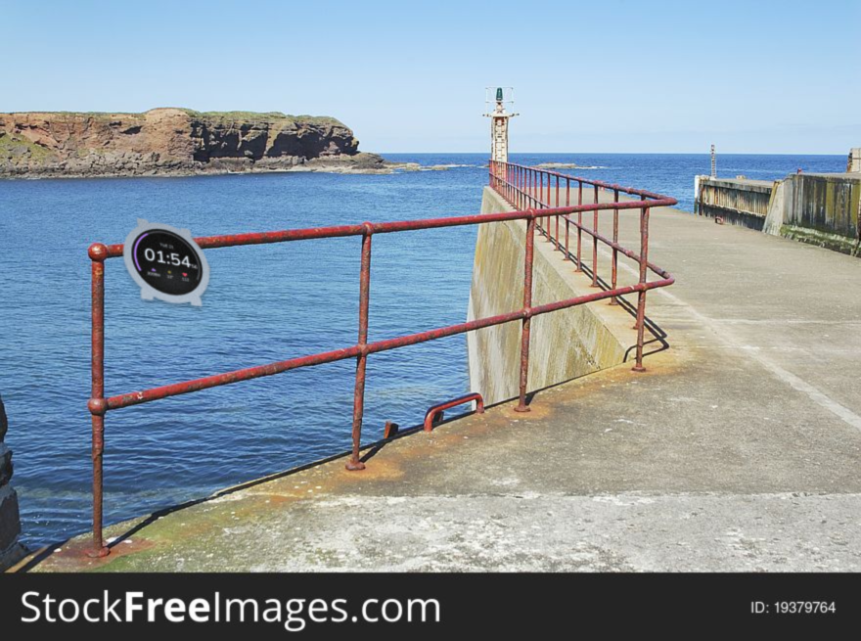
h=1 m=54
